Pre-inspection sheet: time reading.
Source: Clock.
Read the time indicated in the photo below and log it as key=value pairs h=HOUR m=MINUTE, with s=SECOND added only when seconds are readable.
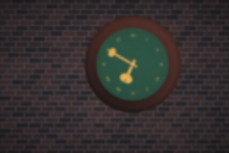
h=6 m=50
